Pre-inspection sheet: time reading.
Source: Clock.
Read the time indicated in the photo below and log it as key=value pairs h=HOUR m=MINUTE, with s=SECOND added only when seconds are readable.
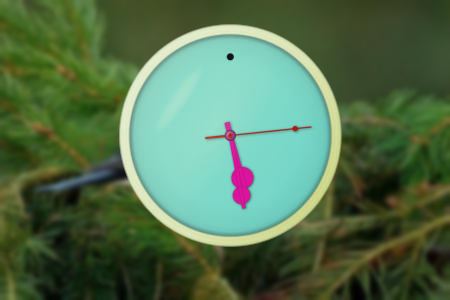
h=5 m=28 s=14
